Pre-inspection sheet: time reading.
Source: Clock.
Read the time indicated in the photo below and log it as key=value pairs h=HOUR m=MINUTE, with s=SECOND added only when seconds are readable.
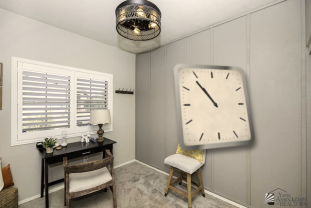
h=10 m=54
